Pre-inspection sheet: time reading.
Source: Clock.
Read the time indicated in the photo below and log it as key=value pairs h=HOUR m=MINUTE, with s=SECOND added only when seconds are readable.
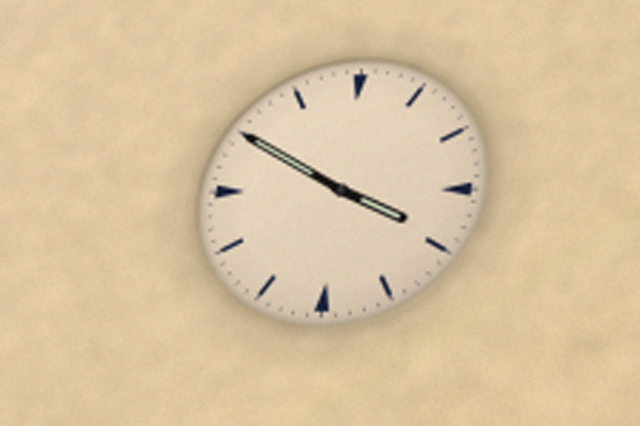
h=3 m=50
